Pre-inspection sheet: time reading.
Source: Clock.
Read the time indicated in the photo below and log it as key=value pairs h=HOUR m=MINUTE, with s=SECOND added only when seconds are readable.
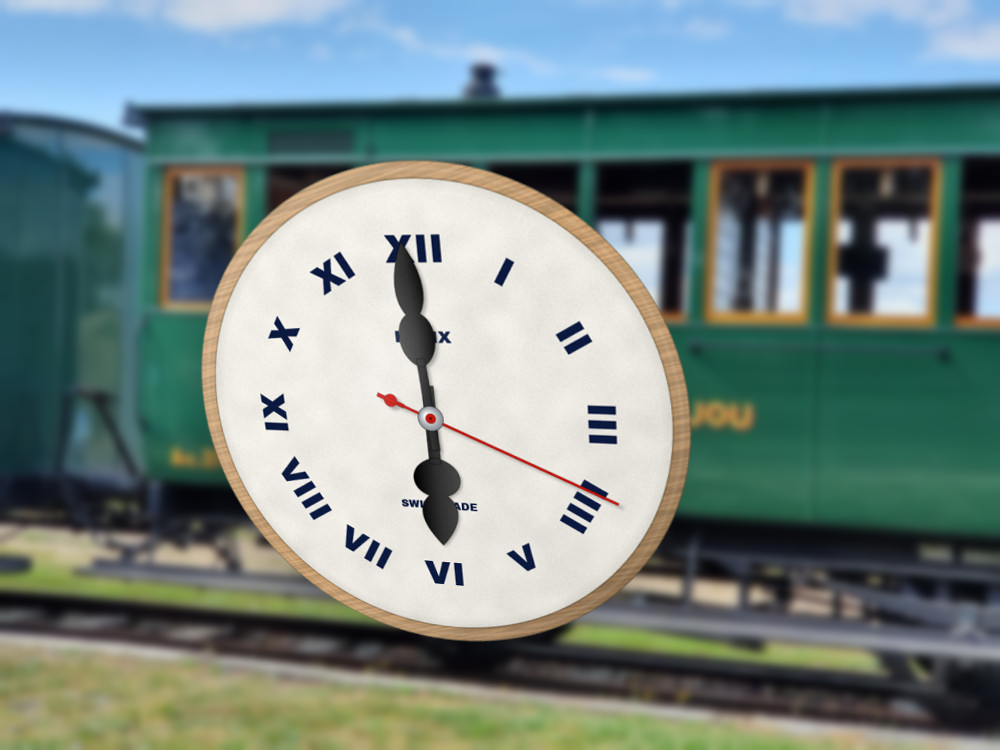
h=5 m=59 s=19
